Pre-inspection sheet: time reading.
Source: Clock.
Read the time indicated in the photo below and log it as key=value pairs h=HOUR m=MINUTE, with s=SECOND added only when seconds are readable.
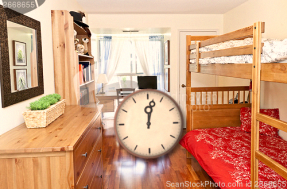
h=12 m=2
